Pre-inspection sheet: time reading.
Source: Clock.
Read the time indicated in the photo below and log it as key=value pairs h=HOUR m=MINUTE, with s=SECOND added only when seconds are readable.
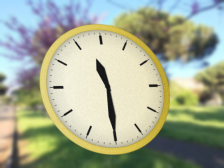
h=11 m=30
